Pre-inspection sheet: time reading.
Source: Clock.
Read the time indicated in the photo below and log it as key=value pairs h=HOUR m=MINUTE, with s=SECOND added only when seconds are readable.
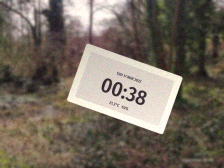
h=0 m=38
